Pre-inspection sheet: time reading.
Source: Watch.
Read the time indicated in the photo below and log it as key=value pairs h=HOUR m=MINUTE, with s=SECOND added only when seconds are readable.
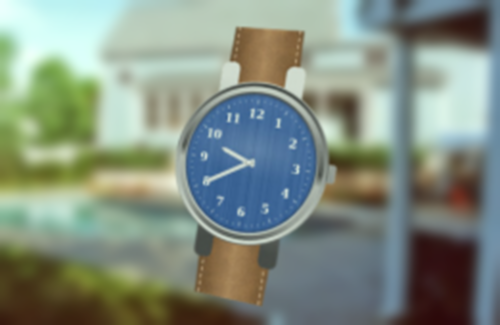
h=9 m=40
